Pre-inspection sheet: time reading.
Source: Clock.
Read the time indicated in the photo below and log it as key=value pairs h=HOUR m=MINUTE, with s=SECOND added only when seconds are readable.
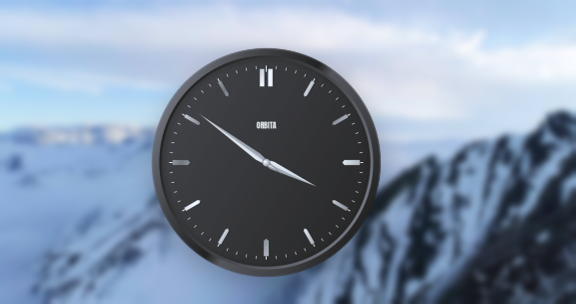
h=3 m=51
